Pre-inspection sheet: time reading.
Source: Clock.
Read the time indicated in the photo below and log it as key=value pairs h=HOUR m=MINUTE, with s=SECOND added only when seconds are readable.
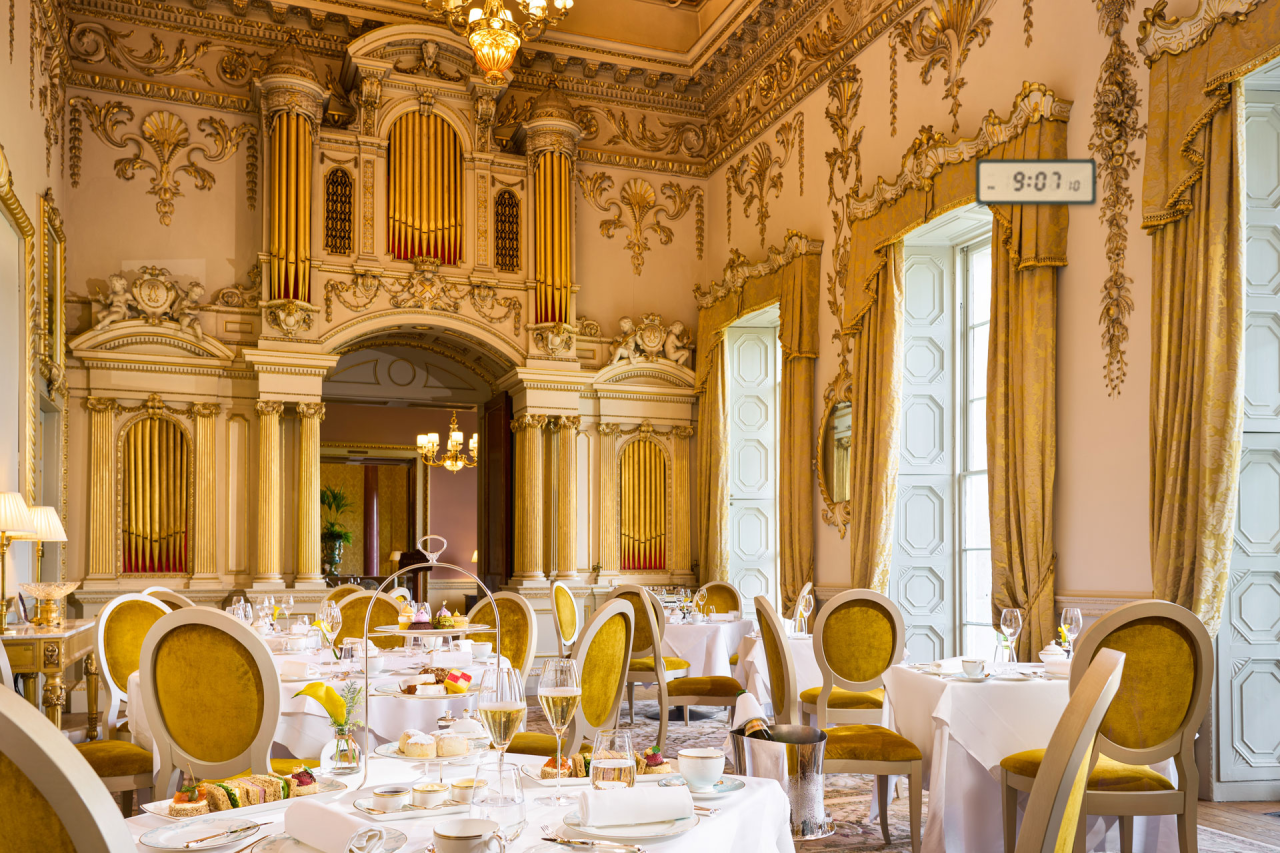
h=9 m=7 s=10
